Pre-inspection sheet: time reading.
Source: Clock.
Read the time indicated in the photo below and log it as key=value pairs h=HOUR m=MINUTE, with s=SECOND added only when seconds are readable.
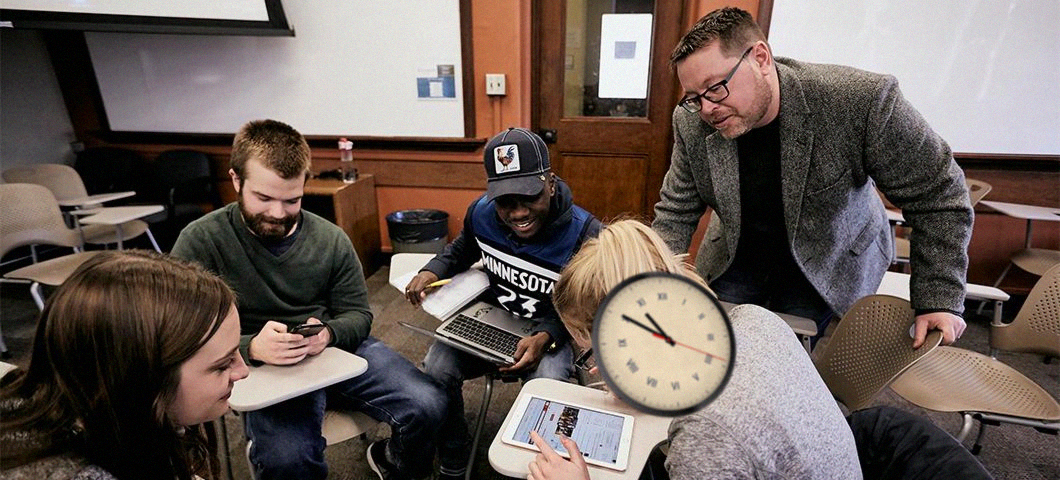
h=10 m=50 s=19
